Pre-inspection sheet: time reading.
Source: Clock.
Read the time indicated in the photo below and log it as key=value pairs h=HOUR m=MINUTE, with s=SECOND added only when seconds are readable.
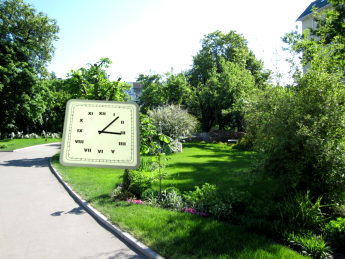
h=3 m=7
